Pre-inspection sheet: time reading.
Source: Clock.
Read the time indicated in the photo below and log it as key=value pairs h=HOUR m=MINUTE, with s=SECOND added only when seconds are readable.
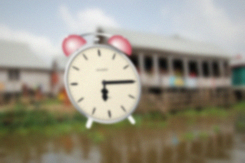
h=6 m=15
